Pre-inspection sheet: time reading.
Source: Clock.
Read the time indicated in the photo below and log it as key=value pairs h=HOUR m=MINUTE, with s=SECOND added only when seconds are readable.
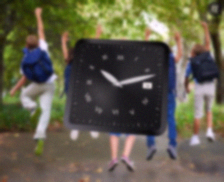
h=10 m=12
